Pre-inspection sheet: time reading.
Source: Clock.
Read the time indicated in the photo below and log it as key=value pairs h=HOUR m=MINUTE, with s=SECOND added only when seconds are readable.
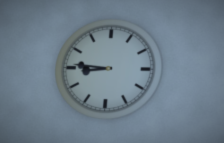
h=8 m=46
